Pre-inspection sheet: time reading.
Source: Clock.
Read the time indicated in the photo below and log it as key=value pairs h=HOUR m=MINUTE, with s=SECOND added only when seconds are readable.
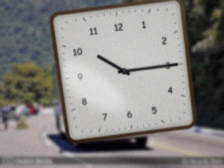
h=10 m=15
